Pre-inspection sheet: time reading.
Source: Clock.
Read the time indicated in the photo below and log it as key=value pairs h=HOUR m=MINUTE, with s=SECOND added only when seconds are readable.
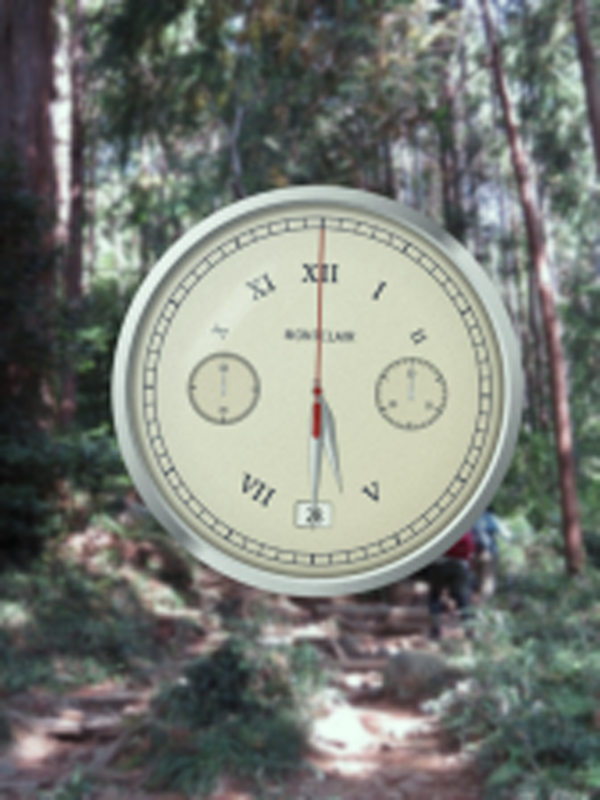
h=5 m=30
